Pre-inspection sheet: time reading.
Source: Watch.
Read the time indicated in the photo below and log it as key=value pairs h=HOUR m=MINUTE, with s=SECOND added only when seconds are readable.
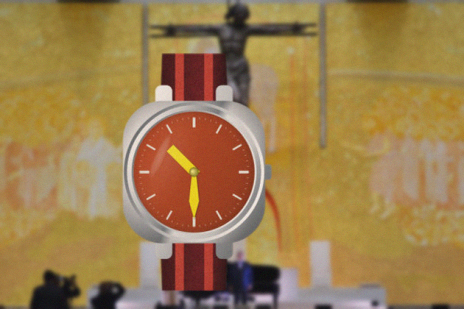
h=10 m=30
